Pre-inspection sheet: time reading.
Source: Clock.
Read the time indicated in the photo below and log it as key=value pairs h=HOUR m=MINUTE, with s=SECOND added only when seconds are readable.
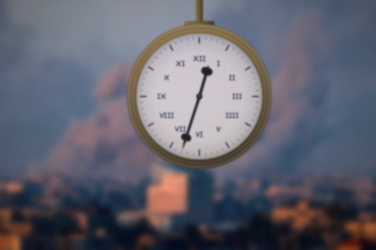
h=12 m=33
